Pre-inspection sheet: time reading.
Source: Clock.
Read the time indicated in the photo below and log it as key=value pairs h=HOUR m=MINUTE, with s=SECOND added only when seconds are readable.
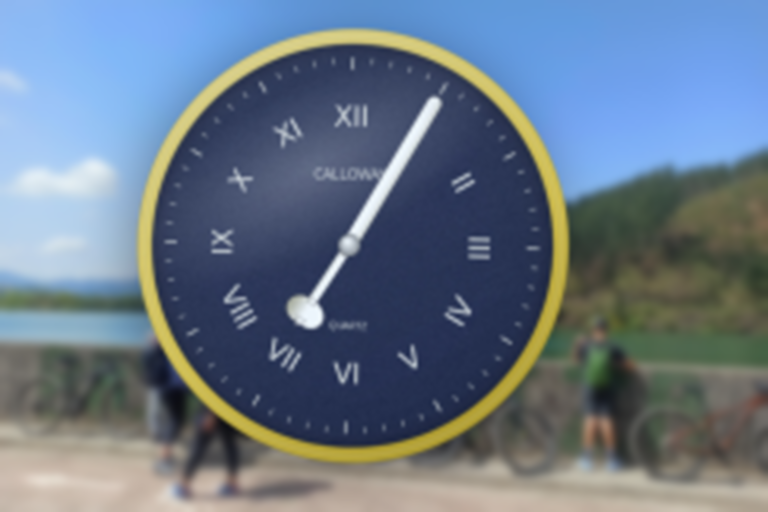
h=7 m=5
